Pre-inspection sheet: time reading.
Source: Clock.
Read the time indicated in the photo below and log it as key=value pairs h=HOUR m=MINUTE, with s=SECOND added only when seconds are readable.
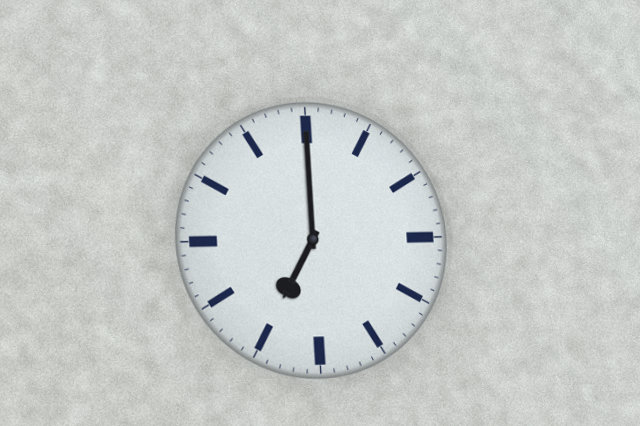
h=7 m=0
